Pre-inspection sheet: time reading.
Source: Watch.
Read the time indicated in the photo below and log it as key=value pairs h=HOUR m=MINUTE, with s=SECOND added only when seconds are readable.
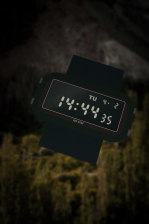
h=14 m=44 s=35
